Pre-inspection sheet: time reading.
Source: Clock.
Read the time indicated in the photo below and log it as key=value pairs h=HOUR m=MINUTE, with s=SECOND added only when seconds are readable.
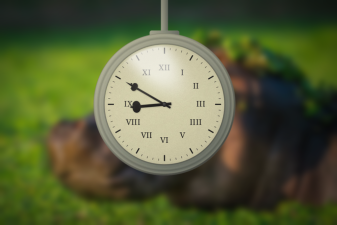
h=8 m=50
